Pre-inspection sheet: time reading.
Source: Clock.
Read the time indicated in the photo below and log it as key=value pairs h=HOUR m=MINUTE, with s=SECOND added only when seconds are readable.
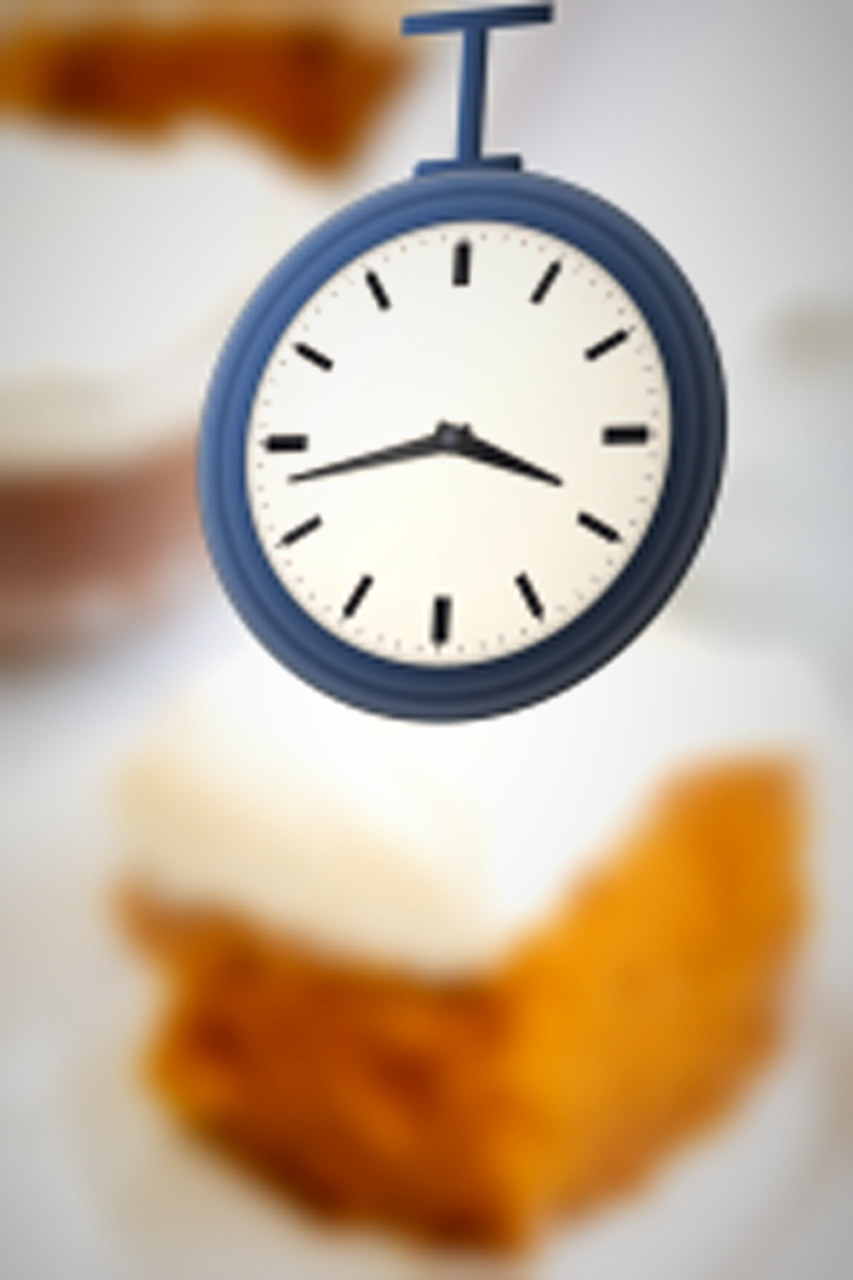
h=3 m=43
